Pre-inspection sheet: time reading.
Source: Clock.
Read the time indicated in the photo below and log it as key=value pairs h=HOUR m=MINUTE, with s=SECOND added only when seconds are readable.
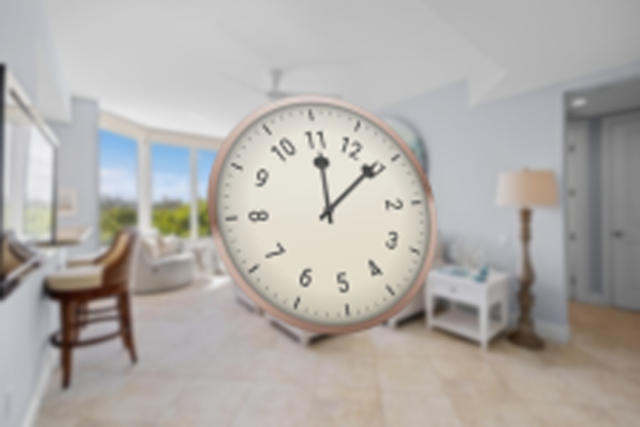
h=11 m=4
